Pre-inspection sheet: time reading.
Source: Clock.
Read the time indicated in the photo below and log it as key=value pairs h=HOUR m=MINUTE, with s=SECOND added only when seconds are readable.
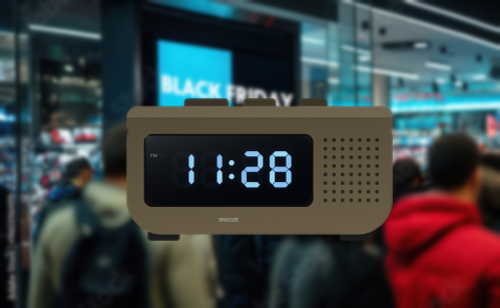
h=11 m=28
